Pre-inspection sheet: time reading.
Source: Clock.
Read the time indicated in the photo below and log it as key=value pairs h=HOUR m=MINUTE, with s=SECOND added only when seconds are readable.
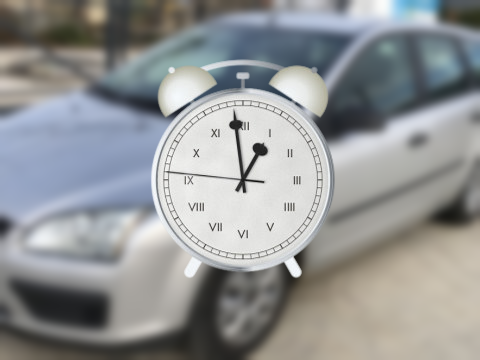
h=12 m=58 s=46
